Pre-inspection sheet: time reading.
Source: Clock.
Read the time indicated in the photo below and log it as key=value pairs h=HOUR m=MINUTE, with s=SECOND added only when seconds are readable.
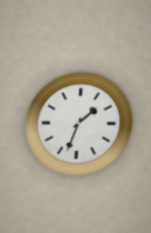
h=1 m=33
